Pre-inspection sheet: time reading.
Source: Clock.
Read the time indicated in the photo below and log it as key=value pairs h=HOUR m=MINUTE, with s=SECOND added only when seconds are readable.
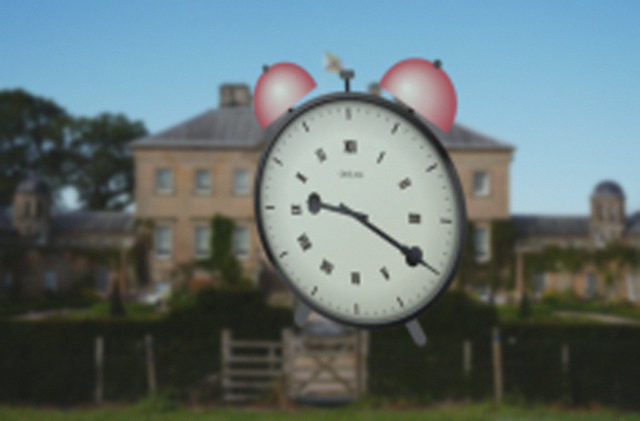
h=9 m=20
